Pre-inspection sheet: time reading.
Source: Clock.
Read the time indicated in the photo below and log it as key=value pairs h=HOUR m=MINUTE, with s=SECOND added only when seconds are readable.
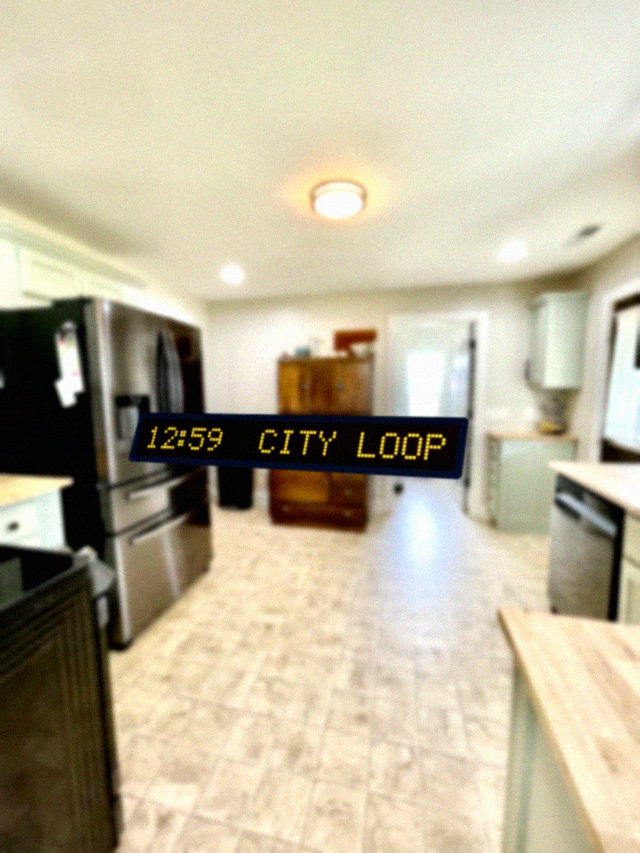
h=12 m=59
